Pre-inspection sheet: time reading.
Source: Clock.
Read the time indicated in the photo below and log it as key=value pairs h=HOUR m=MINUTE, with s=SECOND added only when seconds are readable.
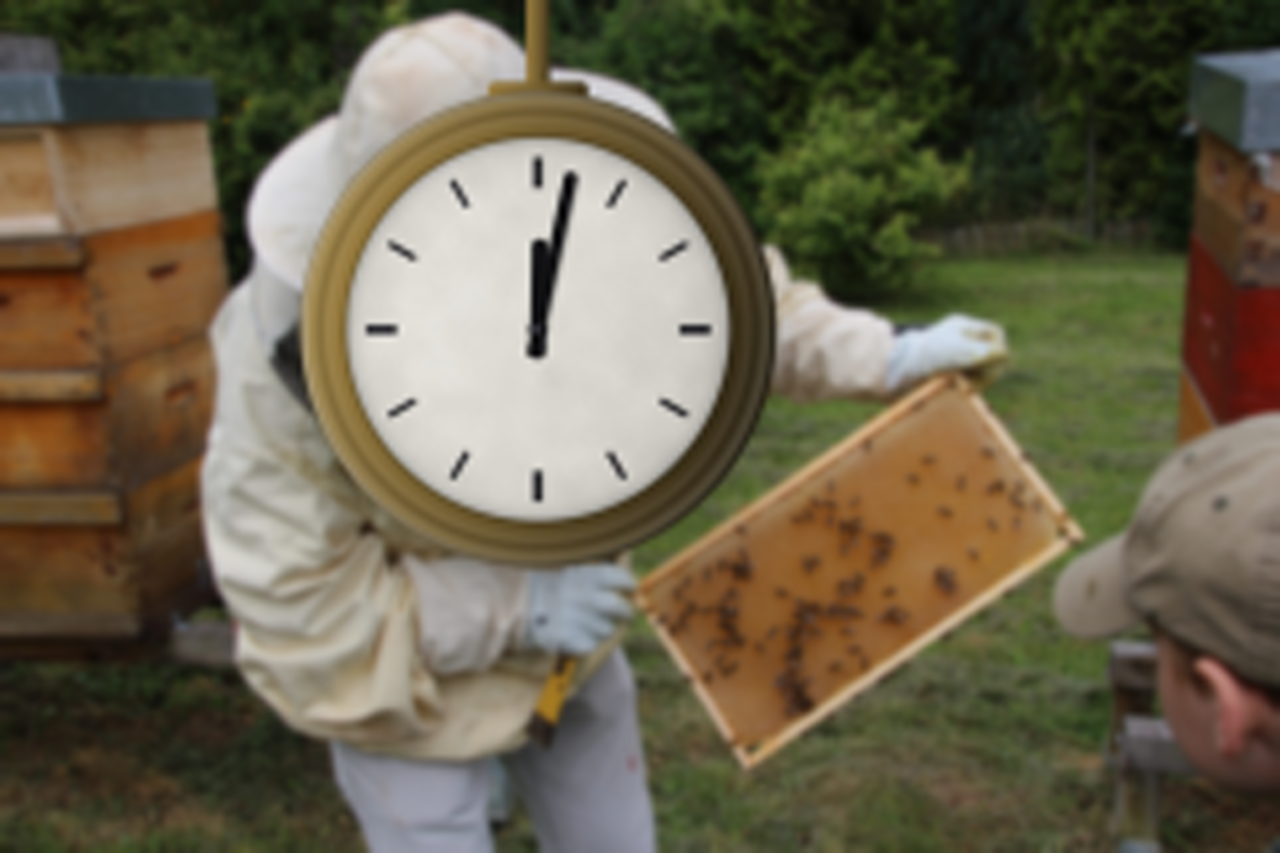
h=12 m=2
